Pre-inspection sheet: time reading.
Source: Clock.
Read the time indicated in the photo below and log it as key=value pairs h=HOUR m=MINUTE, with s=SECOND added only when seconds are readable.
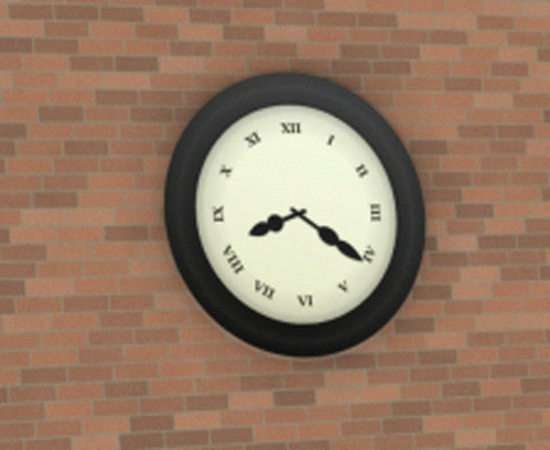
h=8 m=21
